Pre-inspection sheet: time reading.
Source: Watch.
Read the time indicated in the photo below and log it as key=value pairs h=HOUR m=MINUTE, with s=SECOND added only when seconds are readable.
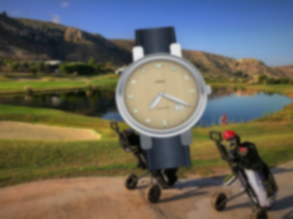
h=7 m=20
